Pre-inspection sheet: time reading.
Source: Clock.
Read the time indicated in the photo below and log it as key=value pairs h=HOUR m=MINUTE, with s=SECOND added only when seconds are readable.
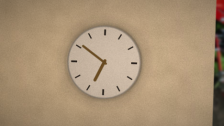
h=6 m=51
